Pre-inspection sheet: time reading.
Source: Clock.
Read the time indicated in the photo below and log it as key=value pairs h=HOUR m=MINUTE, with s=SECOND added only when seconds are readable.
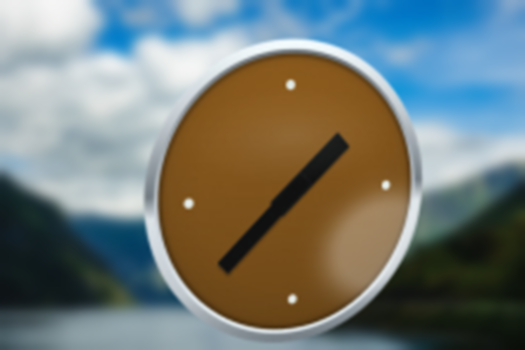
h=1 m=38
